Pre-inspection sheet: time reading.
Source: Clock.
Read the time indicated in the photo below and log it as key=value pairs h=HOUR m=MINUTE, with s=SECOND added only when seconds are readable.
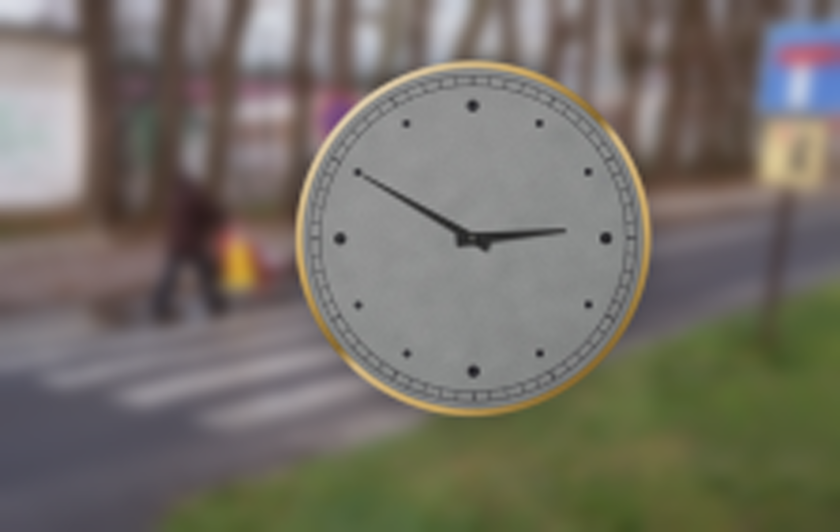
h=2 m=50
